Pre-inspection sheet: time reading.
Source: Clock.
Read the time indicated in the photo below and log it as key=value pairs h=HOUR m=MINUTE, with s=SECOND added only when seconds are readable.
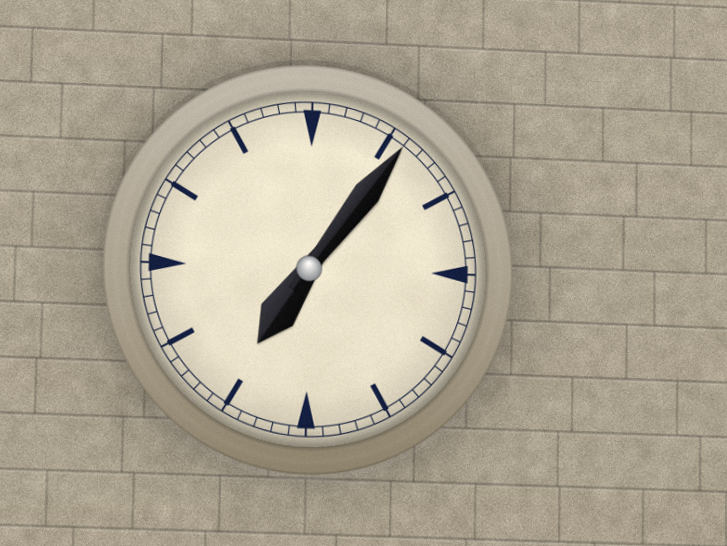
h=7 m=6
